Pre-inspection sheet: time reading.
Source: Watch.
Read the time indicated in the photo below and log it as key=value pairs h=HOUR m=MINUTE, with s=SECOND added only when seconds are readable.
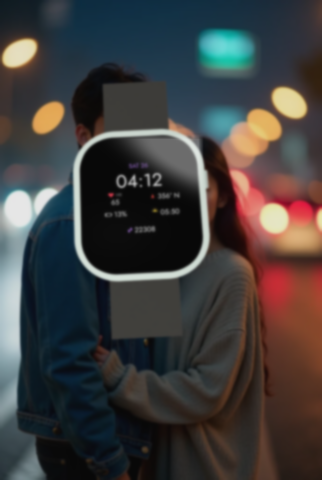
h=4 m=12
